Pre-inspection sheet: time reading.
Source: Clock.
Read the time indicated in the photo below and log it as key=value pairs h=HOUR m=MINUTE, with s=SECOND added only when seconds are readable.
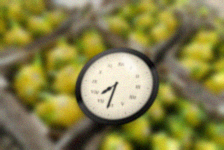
h=7 m=31
